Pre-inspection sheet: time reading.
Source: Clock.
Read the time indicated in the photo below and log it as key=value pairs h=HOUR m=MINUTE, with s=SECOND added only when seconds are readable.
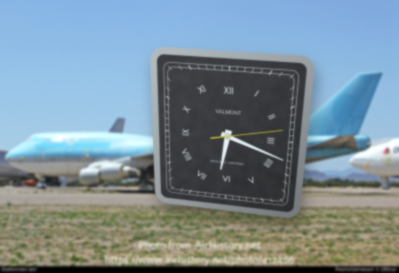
h=6 m=18 s=13
